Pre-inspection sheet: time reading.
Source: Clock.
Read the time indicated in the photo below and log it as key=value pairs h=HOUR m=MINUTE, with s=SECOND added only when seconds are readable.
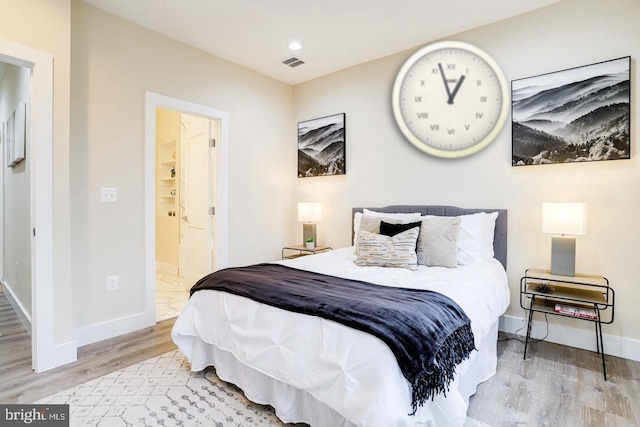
h=12 m=57
